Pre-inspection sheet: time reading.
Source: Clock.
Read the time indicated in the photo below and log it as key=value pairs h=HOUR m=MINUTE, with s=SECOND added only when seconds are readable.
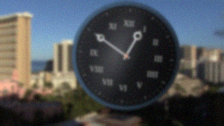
h=12 m=50
